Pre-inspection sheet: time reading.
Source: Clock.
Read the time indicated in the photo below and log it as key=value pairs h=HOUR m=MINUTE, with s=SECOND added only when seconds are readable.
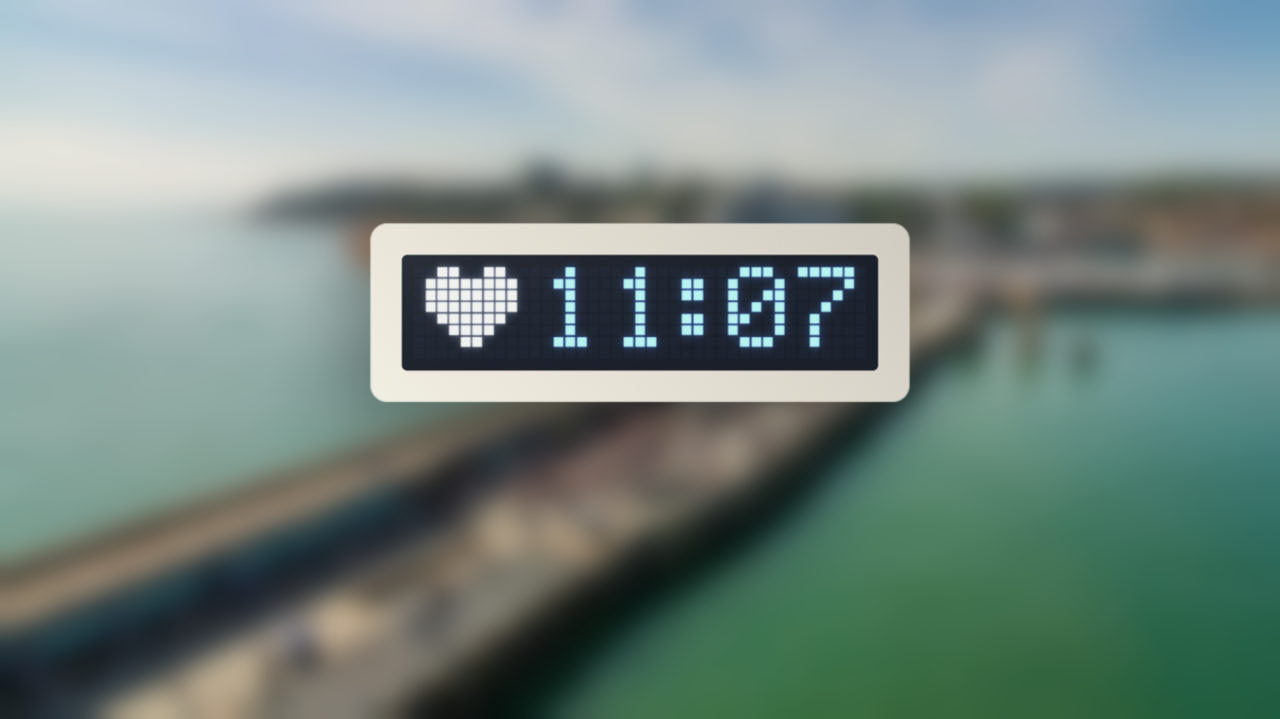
h=11 m=7
